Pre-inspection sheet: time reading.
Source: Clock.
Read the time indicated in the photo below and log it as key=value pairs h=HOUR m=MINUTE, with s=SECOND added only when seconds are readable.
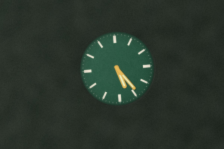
h=5 m=24
